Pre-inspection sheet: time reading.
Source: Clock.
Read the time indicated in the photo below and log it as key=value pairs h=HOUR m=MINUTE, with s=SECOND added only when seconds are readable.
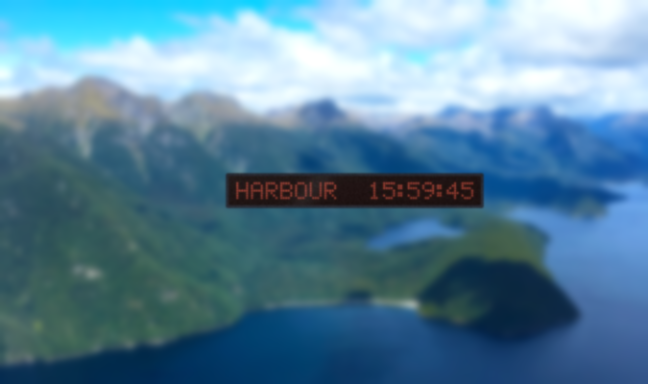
h=15 m=59 s=45
